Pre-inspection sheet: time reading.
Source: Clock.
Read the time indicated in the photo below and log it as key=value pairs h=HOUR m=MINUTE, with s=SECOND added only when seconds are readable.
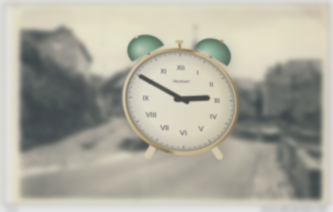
h=2 m=50
